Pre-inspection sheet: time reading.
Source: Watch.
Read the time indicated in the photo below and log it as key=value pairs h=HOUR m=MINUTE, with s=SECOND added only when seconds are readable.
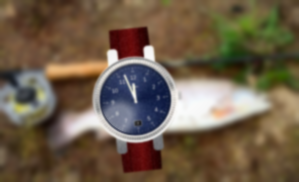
h=11 m=57
